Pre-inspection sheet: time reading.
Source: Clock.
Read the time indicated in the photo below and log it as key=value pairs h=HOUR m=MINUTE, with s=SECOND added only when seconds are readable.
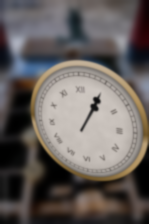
h=1 m=5
